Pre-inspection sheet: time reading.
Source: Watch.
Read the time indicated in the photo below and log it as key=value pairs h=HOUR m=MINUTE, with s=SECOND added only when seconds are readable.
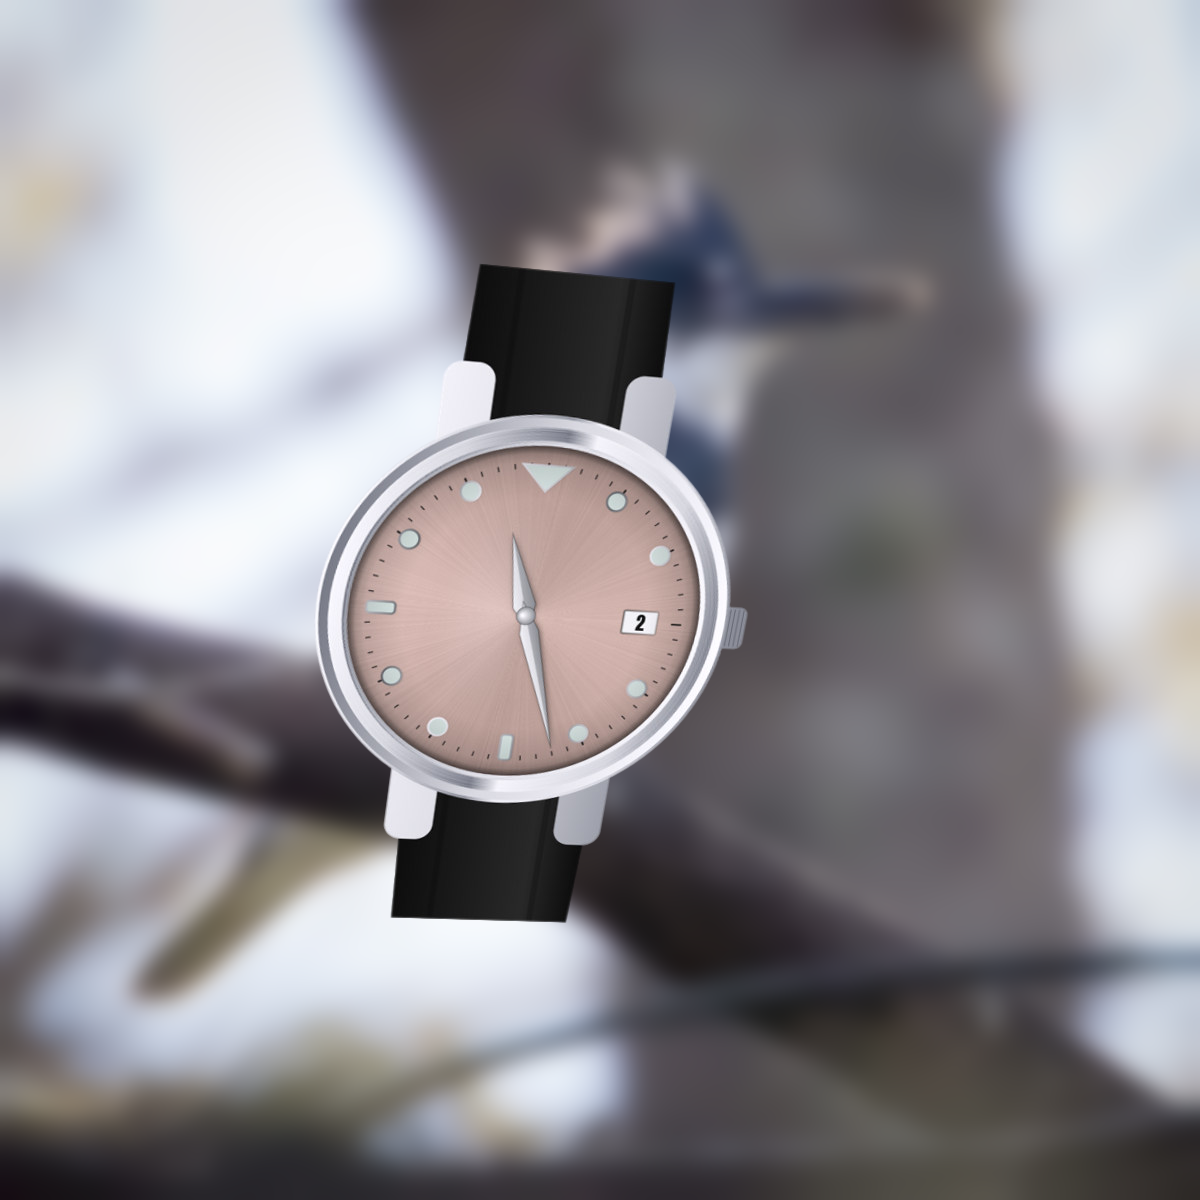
h=11 m=27
